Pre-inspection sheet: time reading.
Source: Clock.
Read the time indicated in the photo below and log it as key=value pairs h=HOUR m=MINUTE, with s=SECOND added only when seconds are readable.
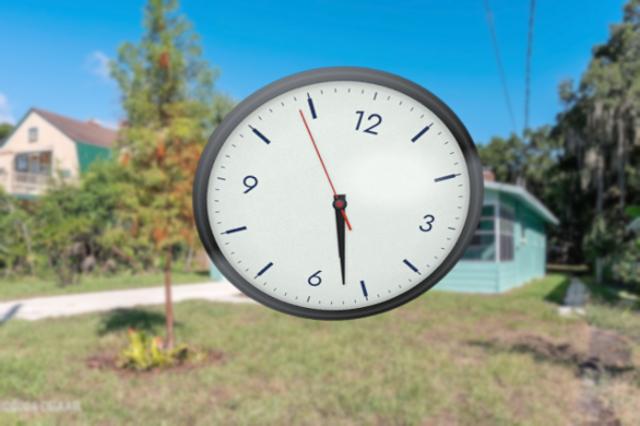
h=5 m=26 s=54
